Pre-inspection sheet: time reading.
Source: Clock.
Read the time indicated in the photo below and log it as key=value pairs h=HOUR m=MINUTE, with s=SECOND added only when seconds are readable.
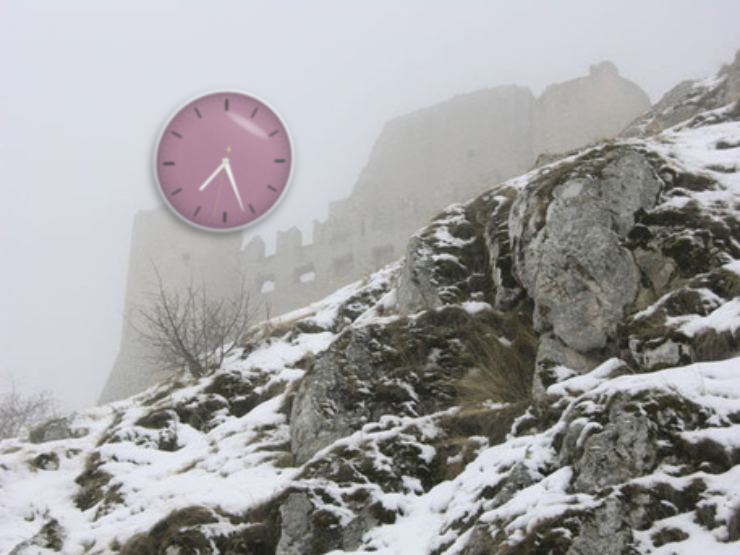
h=7 m=26 s=32
